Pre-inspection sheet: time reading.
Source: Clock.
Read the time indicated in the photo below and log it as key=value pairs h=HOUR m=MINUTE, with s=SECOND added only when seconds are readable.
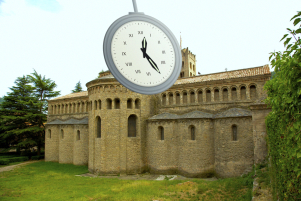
h=12 m=25
